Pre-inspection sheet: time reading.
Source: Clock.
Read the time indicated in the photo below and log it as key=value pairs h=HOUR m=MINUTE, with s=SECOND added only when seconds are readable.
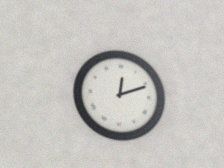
h=12 m=11
